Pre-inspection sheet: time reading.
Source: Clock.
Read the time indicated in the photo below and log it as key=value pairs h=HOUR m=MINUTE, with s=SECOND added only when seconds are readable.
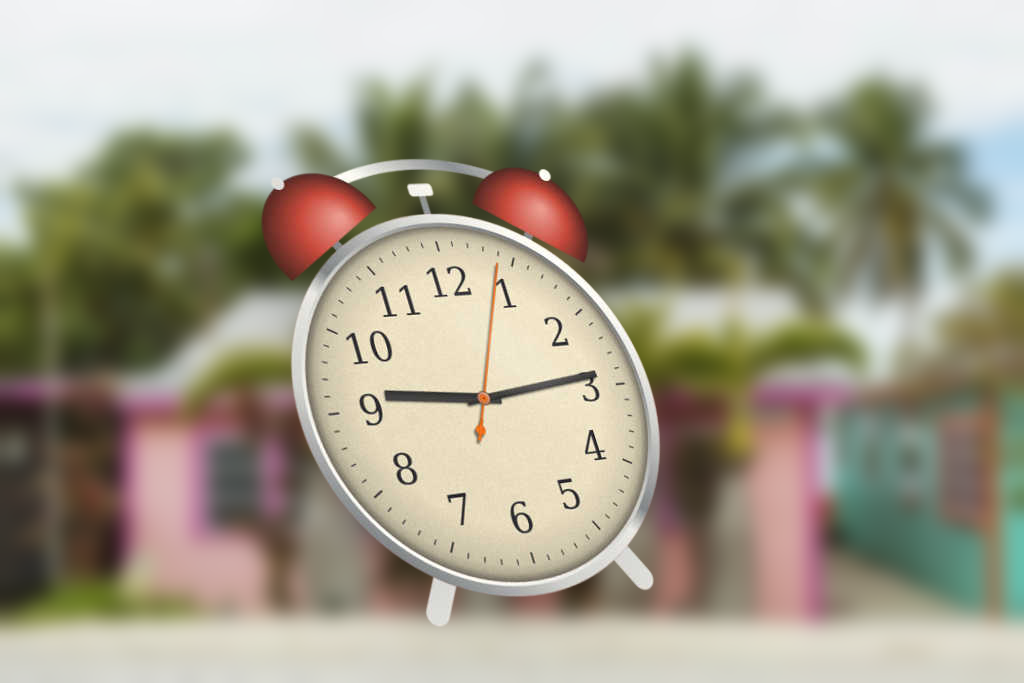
h=9 m=14 s=4
